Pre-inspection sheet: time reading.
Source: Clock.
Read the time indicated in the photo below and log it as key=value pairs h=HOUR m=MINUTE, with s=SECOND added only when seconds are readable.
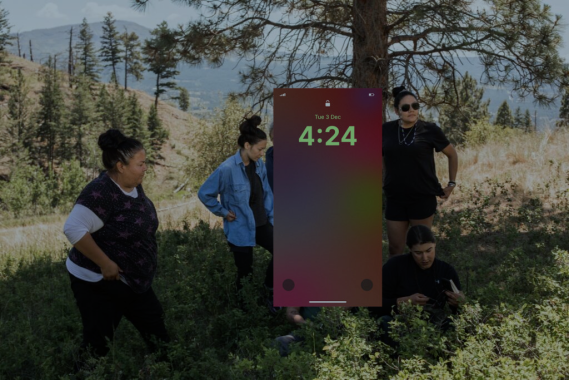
h=4 m=24
